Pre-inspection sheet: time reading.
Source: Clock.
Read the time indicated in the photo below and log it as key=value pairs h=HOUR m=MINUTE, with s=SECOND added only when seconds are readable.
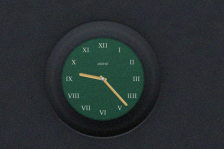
h=9 m=23
